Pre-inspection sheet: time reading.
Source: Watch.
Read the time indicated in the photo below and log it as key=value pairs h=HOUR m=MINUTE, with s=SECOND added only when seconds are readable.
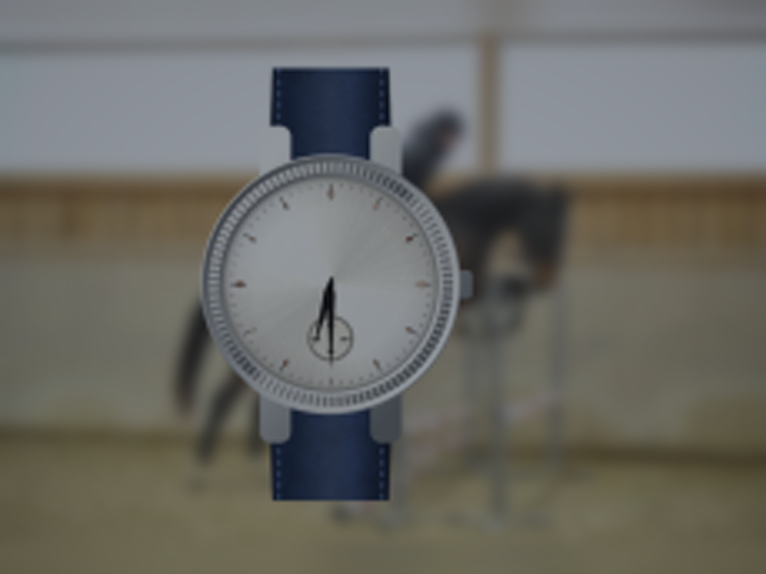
h=6 m=30
